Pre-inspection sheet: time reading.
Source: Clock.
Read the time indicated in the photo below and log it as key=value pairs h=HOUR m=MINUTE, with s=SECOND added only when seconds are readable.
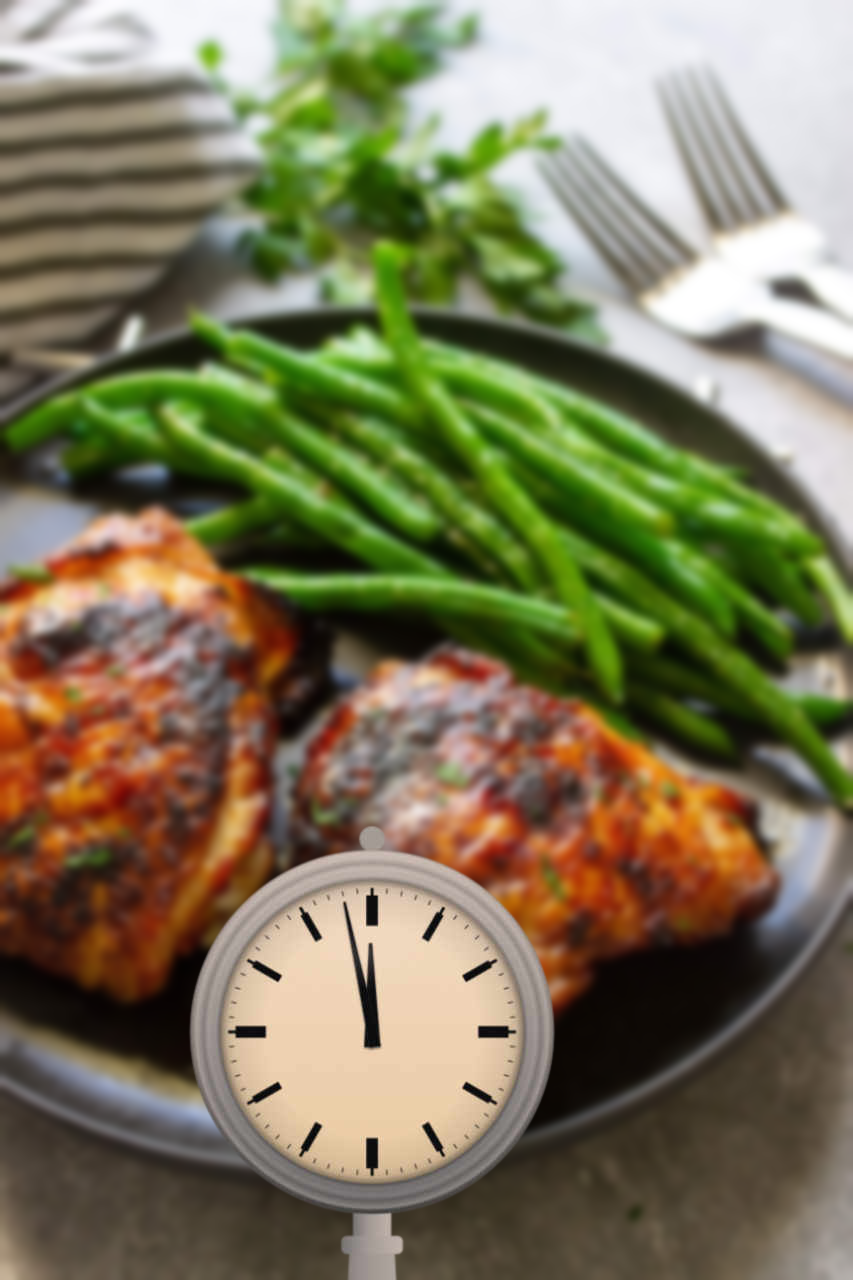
h=11 m=58
